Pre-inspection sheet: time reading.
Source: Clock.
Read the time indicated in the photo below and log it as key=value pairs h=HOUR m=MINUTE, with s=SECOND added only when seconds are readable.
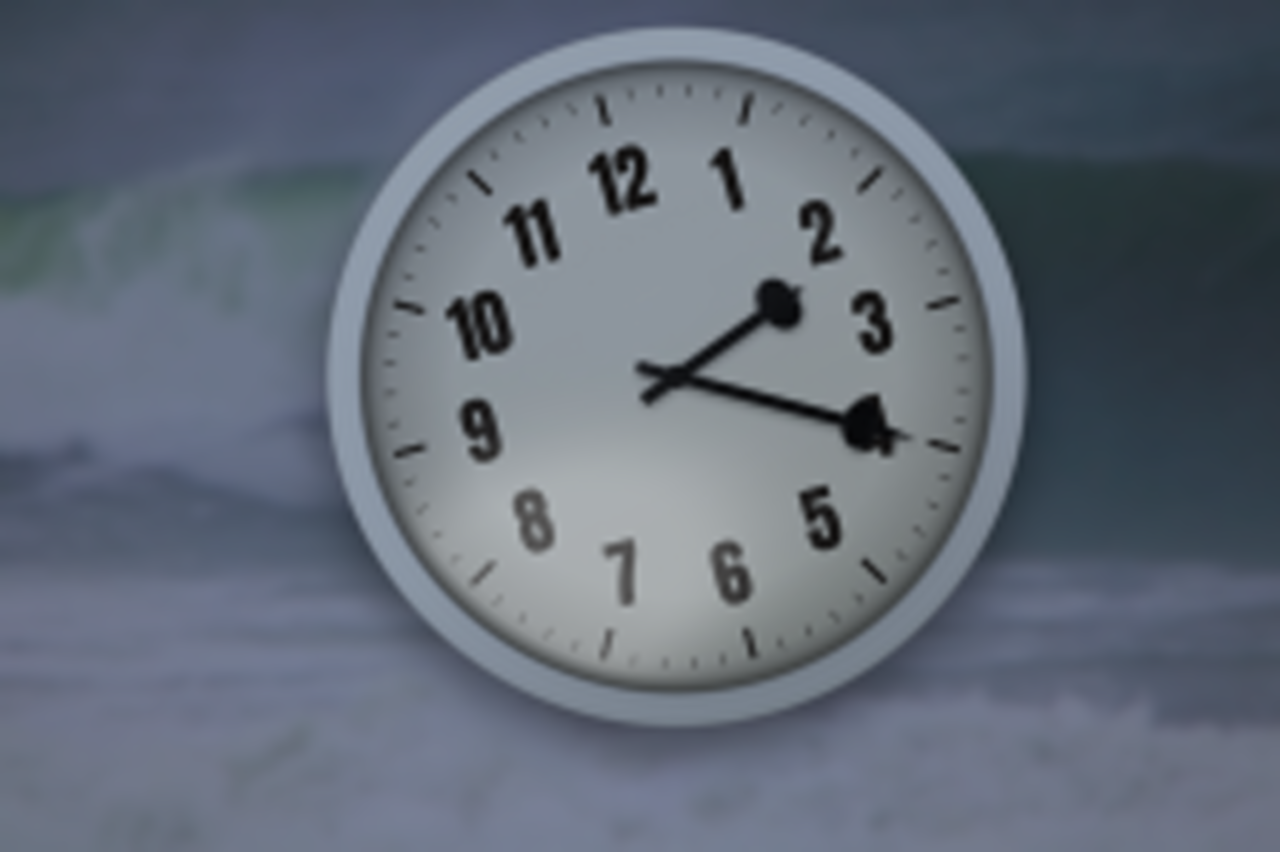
h=2 m=20
